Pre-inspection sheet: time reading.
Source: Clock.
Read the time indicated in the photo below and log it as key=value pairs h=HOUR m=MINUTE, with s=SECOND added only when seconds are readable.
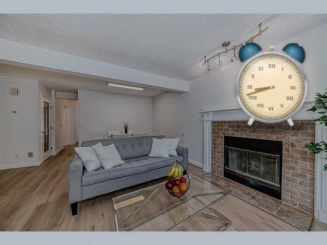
h=8 m=42
